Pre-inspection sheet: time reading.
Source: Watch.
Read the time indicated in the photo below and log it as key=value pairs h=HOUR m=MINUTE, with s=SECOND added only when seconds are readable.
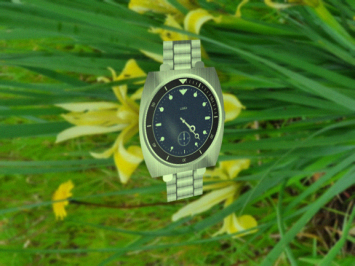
h=4 m=23
